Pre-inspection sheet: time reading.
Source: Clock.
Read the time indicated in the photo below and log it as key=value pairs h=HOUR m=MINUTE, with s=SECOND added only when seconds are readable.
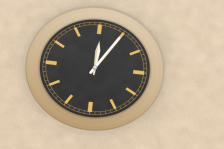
h=12 m=5
